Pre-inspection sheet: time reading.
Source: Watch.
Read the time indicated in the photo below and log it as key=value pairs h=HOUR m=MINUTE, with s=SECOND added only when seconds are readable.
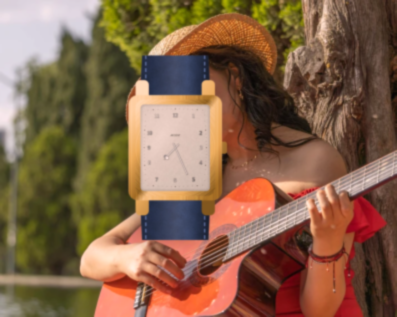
h=7 m=26
